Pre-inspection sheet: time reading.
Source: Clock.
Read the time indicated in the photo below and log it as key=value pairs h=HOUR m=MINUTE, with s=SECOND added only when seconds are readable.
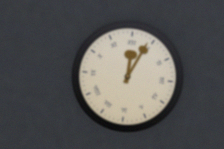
h=12 m=4
